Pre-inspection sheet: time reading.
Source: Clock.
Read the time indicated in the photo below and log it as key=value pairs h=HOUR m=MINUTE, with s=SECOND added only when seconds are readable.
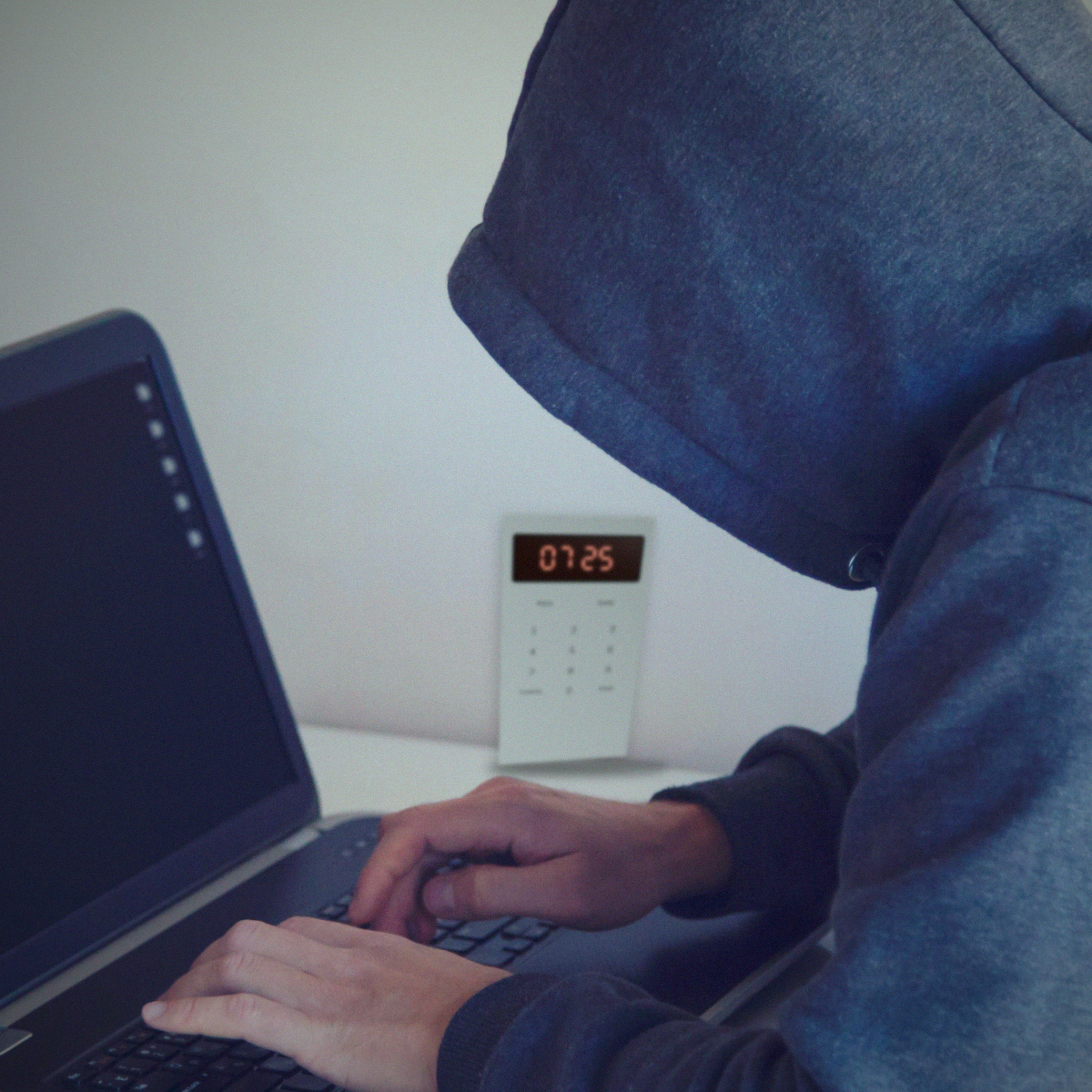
h=7 m=25
